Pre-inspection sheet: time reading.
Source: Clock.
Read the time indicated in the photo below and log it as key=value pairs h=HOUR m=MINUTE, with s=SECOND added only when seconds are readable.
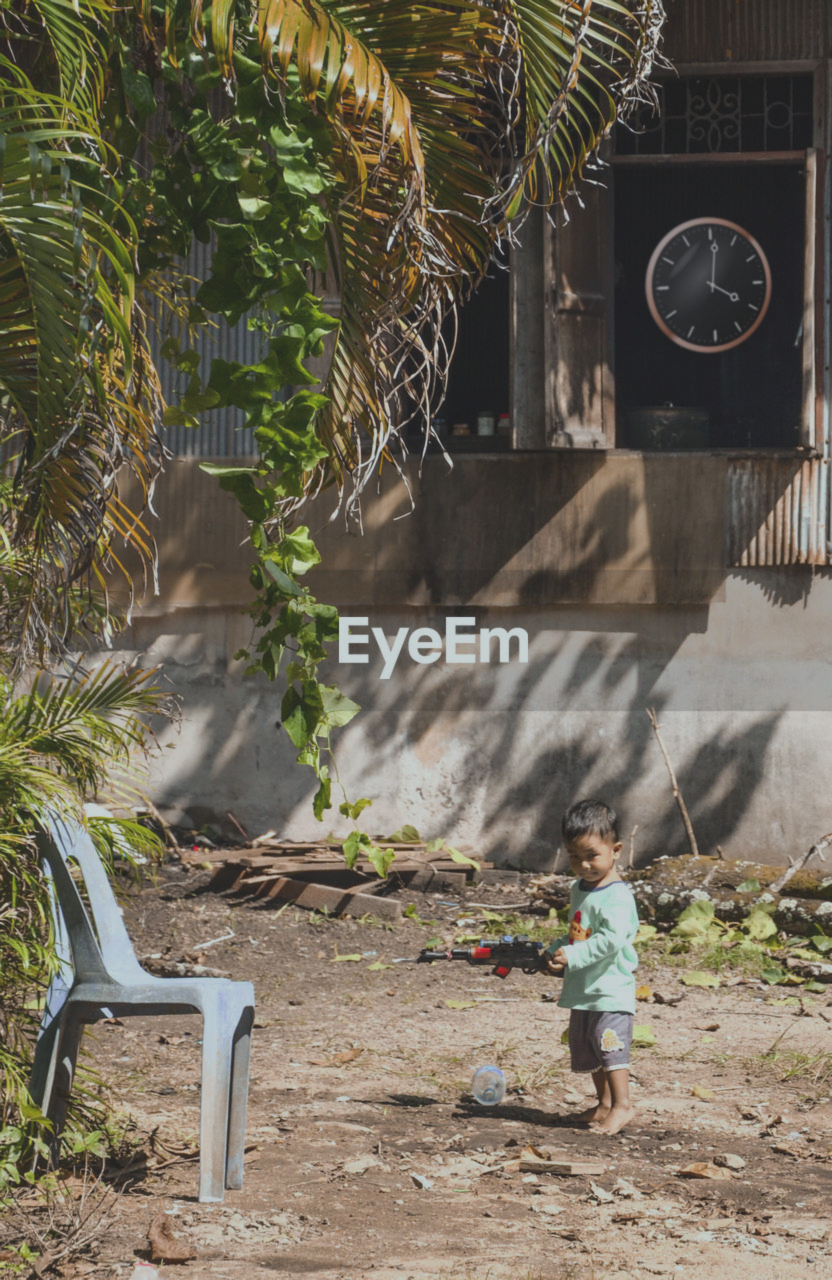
h=4 m=1
